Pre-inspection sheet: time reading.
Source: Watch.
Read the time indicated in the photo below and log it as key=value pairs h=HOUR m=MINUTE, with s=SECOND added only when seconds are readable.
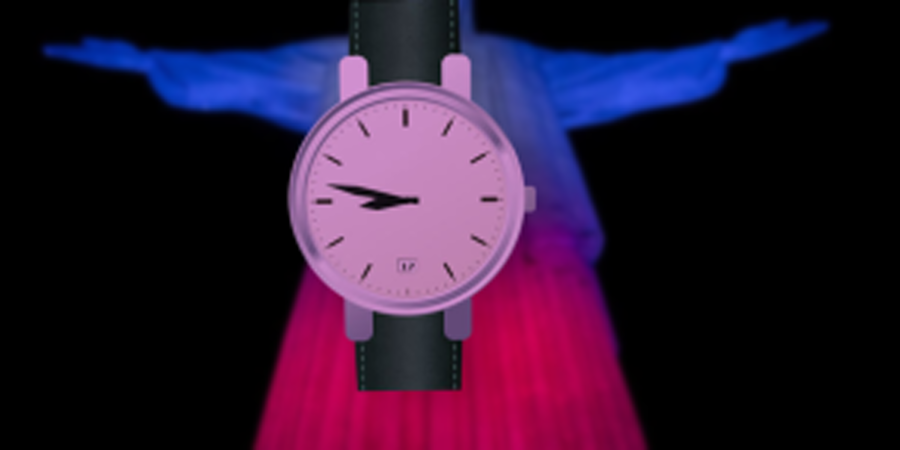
h=8 m=47
